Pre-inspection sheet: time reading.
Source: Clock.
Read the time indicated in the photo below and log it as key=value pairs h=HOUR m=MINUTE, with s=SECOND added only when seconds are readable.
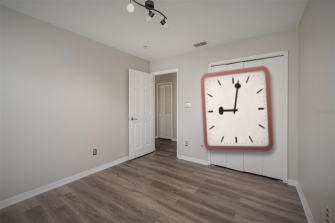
h=9 m=2
